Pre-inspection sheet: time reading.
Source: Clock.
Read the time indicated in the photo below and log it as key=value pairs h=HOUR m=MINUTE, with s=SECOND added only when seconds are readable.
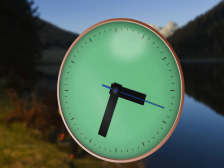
h=3 m=33 s=18
